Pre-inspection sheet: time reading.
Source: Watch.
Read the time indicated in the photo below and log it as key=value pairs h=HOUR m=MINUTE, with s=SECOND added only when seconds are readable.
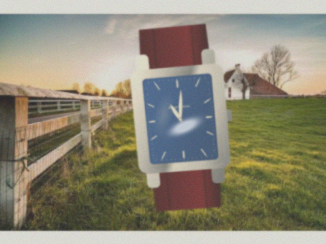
h=11 m=1
